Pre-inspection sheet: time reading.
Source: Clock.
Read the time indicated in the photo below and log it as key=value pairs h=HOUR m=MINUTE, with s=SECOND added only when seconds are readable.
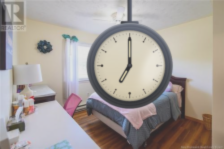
h=7 m=0
